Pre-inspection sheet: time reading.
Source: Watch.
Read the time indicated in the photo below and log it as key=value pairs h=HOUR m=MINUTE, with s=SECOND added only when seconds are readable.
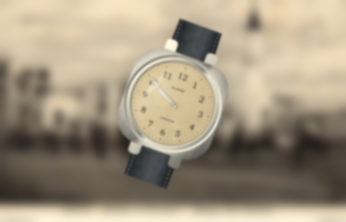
h=9 m=50
